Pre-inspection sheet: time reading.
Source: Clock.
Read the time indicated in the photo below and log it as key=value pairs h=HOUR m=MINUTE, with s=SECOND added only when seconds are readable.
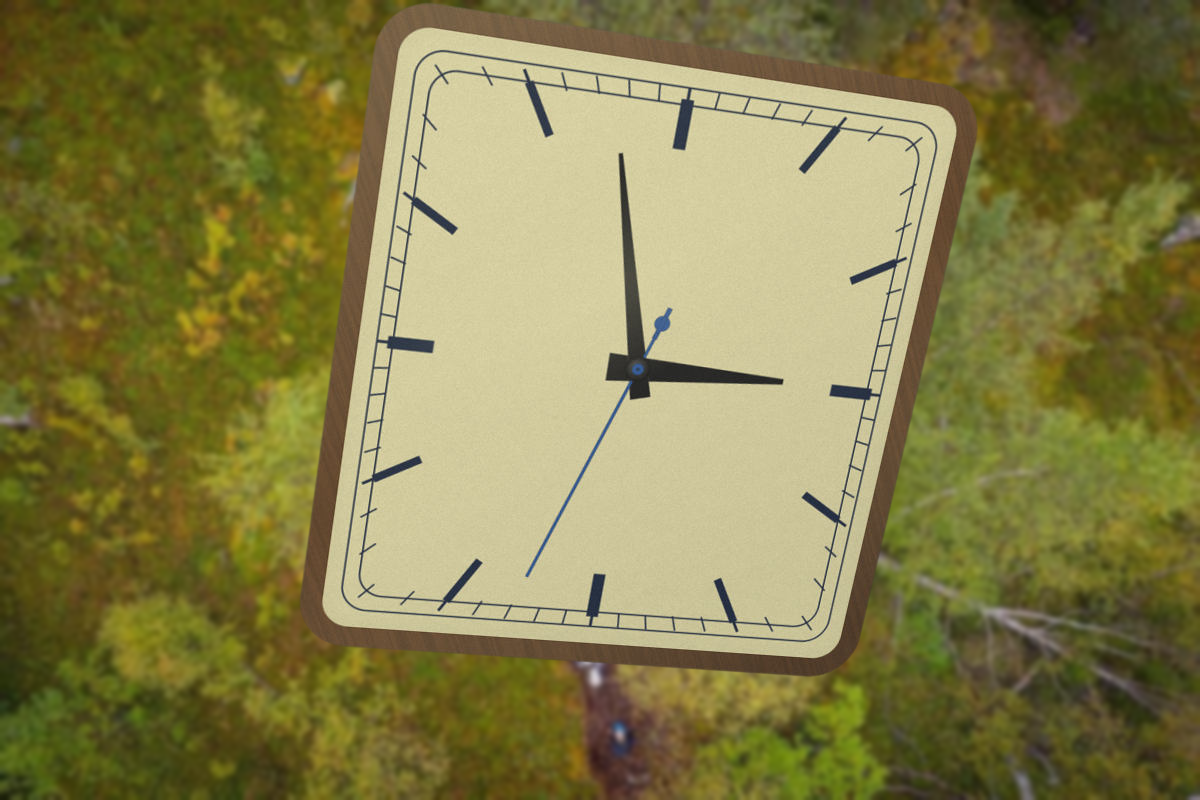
h=2 m=57 s=33
